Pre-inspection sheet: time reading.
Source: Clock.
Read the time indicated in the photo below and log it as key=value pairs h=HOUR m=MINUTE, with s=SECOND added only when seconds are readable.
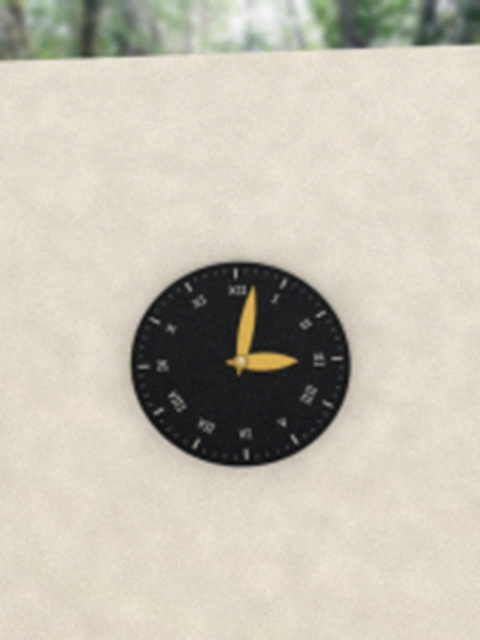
h=3 m=2
